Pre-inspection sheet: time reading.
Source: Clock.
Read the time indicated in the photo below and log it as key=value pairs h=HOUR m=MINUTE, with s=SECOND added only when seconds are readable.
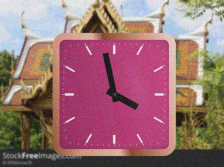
h=3 m=58
